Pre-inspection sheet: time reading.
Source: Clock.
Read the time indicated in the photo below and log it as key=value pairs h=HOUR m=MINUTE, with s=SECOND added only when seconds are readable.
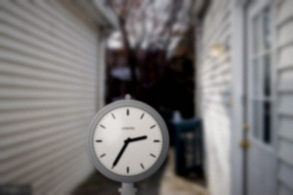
h=2 m=35
